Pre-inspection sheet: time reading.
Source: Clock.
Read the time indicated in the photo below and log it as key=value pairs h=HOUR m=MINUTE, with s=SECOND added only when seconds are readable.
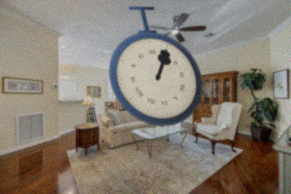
h=1 m=5
